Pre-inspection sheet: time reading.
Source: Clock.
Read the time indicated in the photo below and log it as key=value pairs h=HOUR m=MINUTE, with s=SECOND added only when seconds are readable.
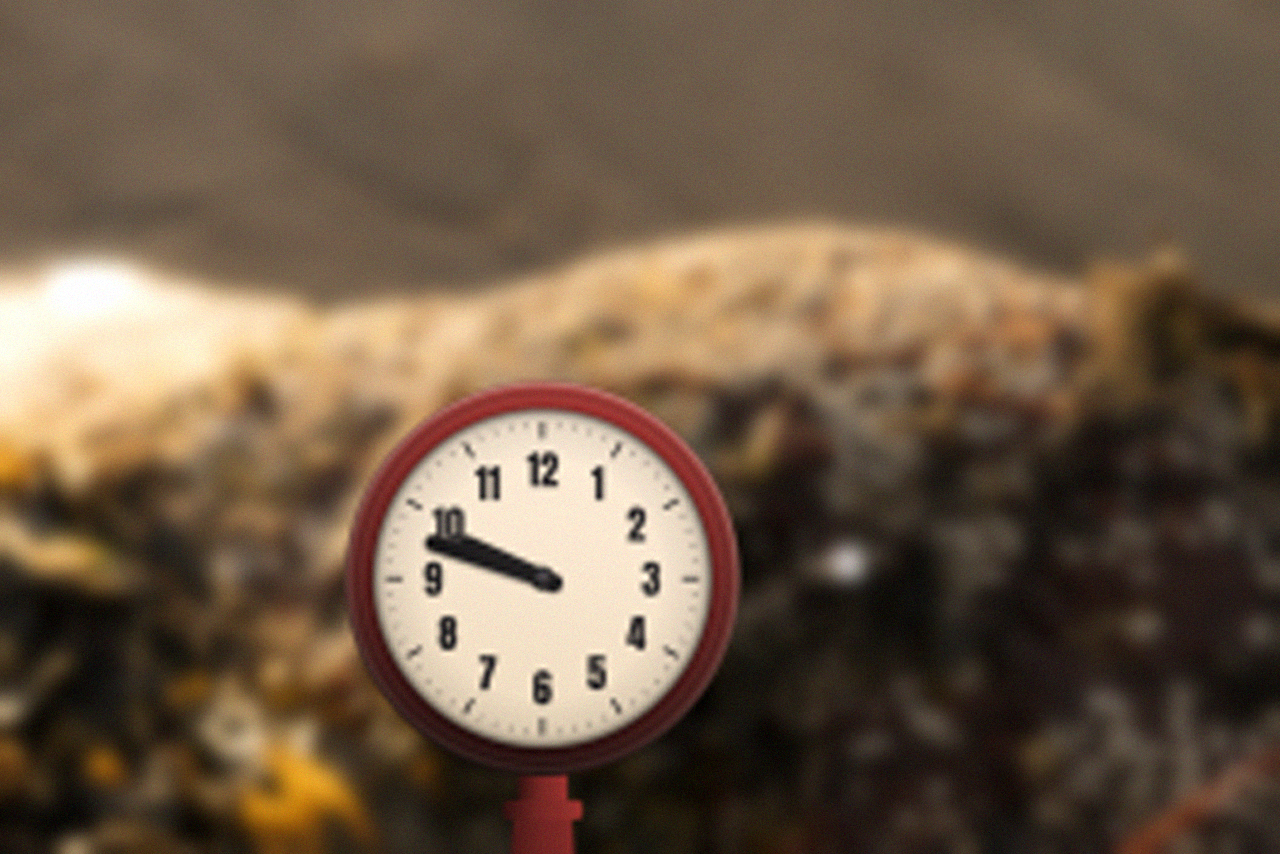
h=9 m=48
